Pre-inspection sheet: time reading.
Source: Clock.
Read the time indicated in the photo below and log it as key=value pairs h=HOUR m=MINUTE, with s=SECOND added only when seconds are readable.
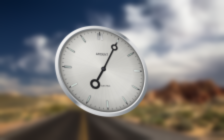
h=7 m=5
